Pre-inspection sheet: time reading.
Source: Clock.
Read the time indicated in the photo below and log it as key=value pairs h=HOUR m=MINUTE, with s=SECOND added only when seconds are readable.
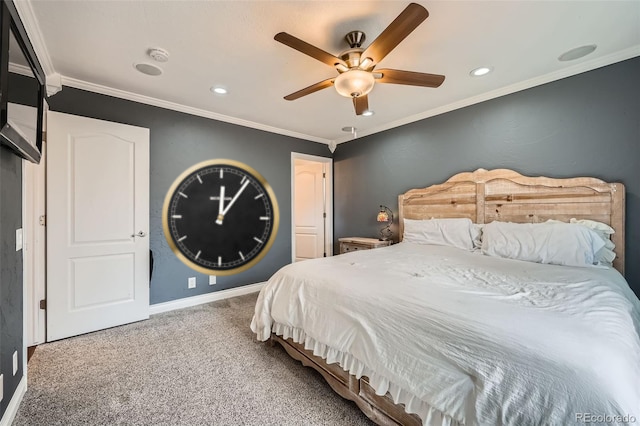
h=12 m=6
